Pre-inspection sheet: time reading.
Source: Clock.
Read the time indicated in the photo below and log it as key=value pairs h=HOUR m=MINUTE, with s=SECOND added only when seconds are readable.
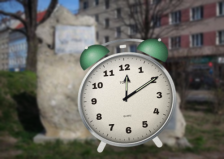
h=12 m=10
